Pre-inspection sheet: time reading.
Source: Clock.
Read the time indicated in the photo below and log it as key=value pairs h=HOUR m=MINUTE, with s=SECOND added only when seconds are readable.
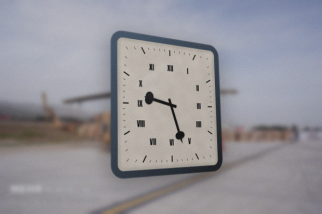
h=9 m=27
